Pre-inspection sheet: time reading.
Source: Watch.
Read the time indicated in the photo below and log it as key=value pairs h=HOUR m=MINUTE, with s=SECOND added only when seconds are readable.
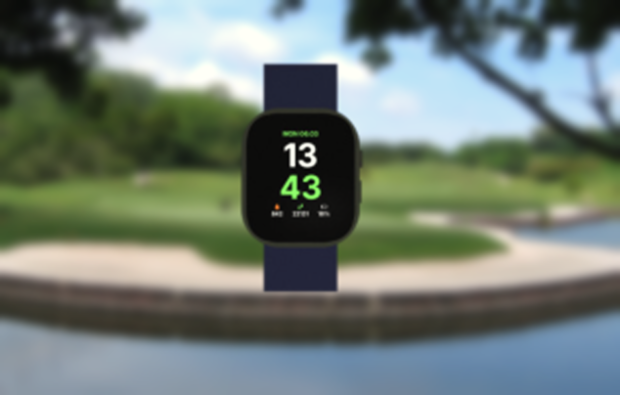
h=13 m=43
